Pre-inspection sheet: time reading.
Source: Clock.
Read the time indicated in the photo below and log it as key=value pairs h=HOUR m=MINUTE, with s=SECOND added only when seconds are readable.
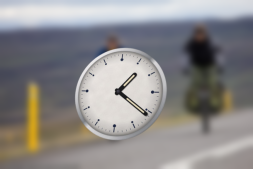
h=1 m=21
